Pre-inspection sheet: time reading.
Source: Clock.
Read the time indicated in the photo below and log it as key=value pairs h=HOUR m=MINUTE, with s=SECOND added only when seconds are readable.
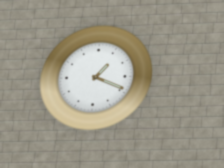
h=1 m=19
